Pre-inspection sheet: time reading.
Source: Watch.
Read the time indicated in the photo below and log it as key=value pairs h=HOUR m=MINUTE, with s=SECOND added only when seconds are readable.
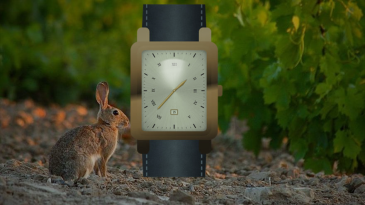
h=1 m=37
